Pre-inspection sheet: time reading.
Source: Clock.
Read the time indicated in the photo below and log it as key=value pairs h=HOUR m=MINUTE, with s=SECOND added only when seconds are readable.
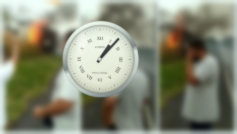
h=1 m=7
